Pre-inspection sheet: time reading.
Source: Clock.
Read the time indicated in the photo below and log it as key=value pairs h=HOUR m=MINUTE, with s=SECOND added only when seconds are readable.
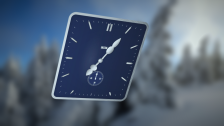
h=7 m=5
